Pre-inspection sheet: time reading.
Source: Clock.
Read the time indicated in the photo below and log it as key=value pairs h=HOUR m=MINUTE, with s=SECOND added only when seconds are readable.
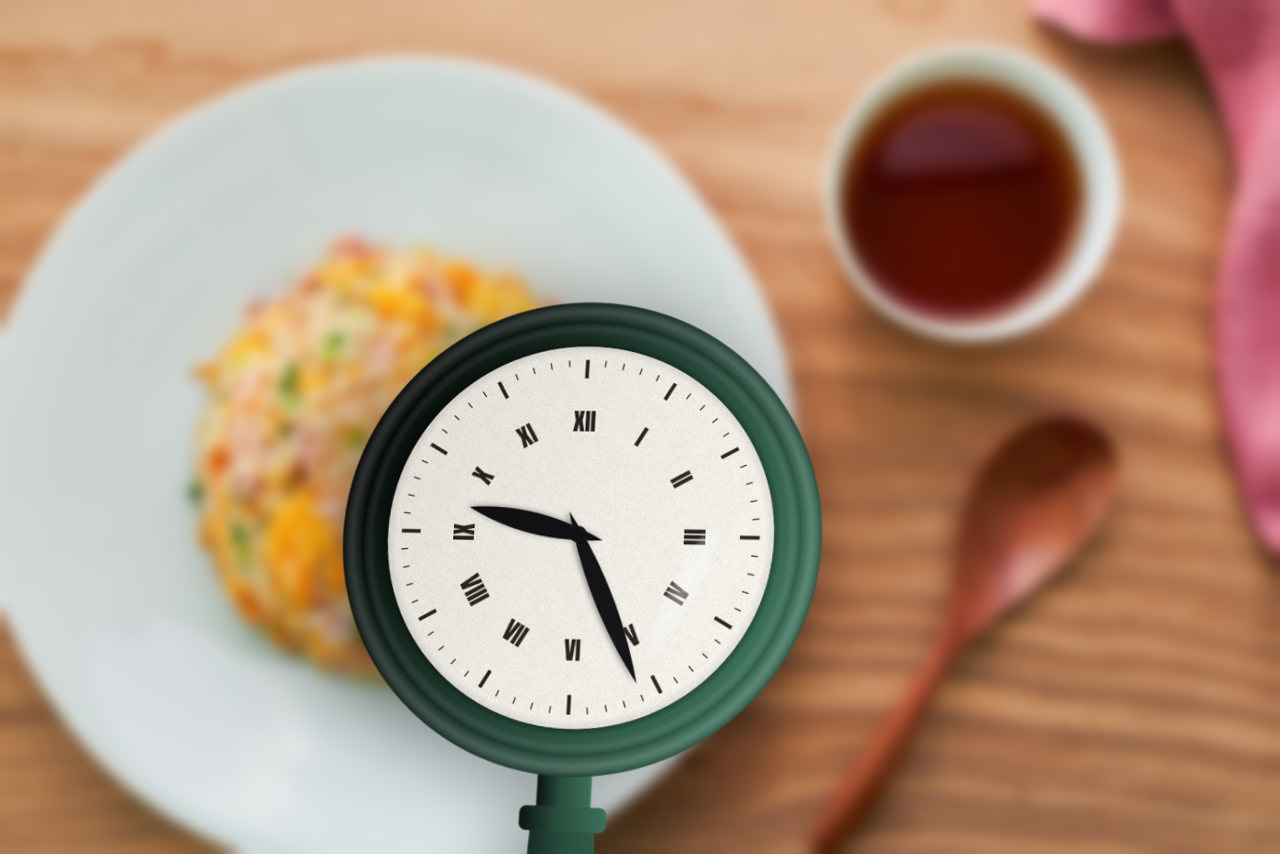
h=9 m=26
